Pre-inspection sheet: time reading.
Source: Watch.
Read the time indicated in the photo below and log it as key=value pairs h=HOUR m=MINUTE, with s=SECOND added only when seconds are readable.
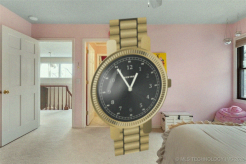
h=12 m=55
